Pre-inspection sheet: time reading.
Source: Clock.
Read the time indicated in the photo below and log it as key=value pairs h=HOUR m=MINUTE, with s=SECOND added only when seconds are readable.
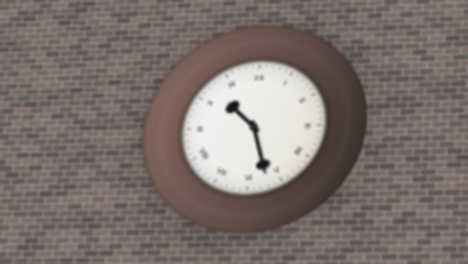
h=10 m=27
